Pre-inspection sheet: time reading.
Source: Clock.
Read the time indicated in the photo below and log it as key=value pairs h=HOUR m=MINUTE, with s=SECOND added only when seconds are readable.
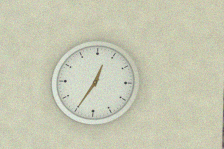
h=12 m=35
